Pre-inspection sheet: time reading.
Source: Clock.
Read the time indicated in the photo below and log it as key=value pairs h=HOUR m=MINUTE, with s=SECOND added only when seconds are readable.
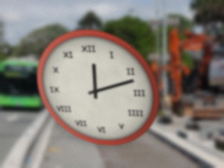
h=12 m=12
